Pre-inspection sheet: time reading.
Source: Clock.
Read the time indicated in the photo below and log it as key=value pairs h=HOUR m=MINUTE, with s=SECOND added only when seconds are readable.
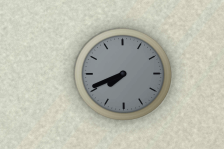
h=7 m=41
